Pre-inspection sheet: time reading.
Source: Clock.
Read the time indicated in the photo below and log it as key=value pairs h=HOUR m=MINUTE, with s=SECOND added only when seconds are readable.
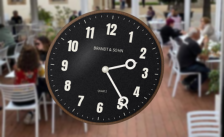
h=2 m=24
